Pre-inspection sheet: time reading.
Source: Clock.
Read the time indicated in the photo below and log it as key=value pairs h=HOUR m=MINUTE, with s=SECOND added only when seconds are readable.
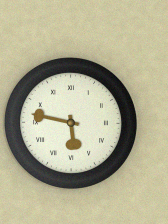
h=5 m=47
